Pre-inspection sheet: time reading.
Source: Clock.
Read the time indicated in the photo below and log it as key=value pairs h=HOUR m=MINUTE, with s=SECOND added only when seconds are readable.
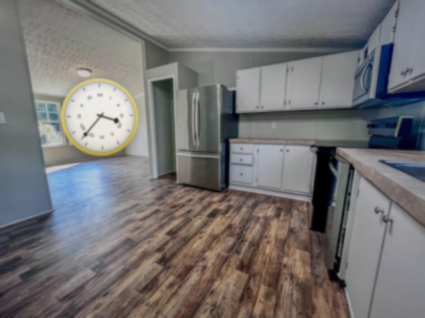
h=3 m=37
